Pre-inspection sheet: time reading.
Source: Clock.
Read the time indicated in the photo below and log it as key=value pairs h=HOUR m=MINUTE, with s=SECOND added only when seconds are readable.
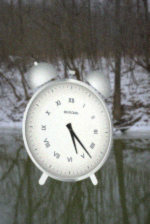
h=5 m=23
